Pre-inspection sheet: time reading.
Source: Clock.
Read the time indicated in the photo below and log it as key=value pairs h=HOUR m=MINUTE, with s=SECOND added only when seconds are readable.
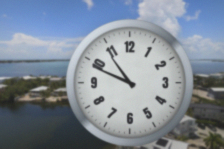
h=10 m=49
